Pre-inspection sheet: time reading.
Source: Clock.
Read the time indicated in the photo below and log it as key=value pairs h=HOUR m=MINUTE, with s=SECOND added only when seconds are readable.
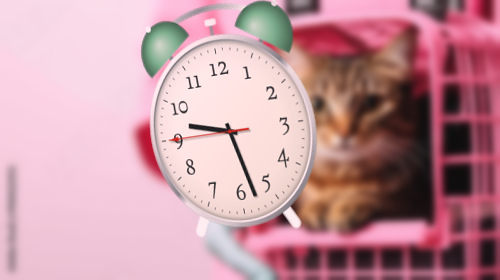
h=9 m=27 s=45
